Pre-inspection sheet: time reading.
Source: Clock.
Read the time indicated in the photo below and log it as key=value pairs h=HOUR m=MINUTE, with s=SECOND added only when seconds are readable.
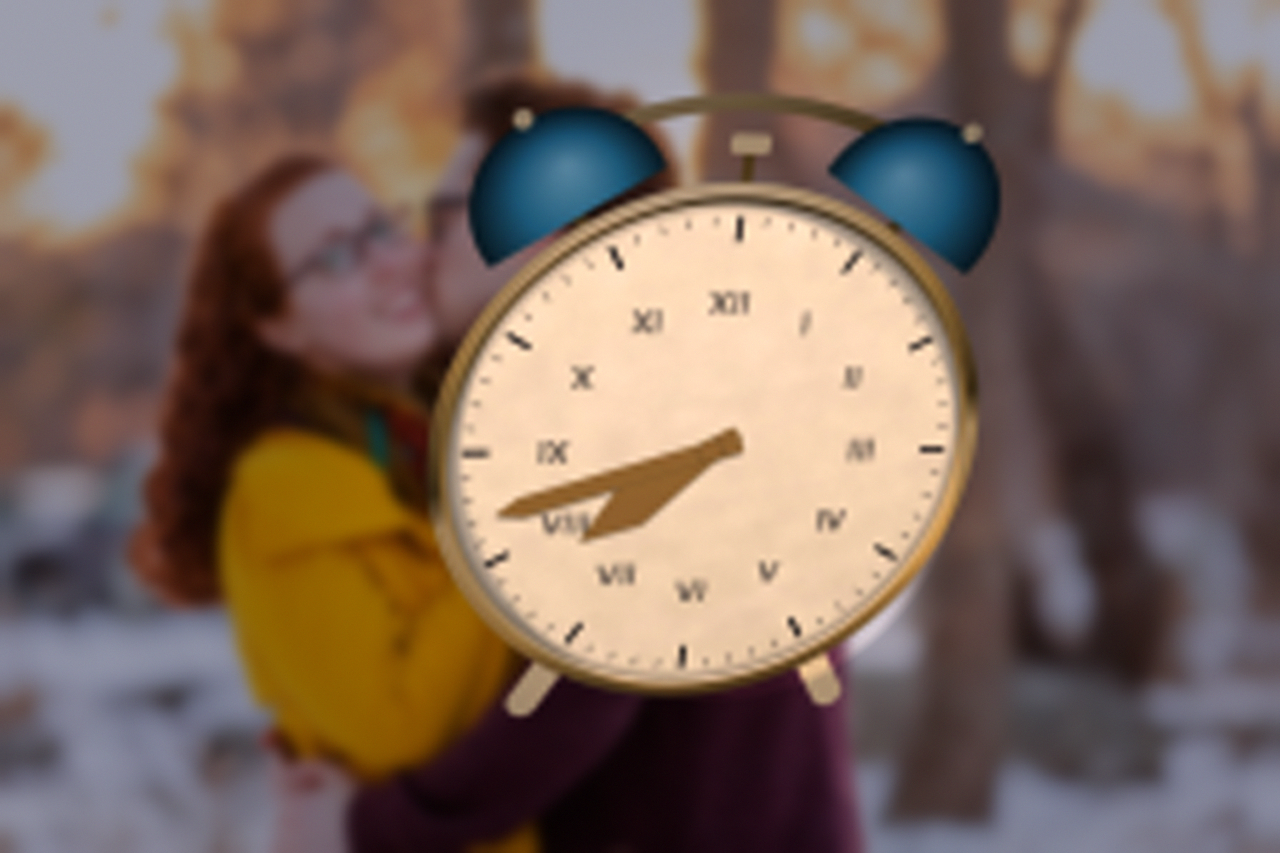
h=7 m=42
